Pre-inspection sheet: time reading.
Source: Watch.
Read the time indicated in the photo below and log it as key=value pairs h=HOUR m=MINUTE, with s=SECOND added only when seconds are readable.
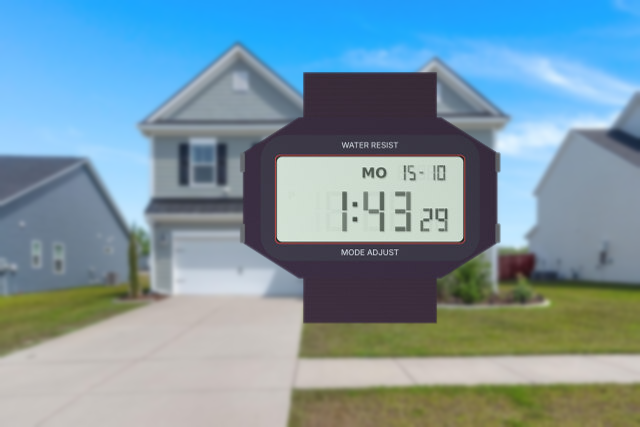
h=1 m=43 s=29
